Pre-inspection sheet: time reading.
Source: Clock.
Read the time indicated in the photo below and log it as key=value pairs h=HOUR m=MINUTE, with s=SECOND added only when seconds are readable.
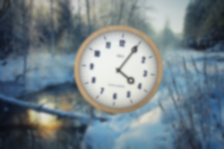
h=4 m=5
